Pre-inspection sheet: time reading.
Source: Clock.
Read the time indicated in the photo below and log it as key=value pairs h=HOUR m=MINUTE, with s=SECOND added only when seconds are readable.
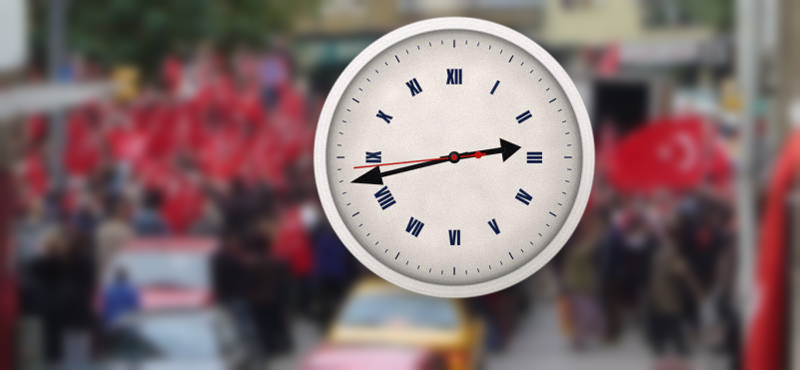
h=2 m=42 s=44
